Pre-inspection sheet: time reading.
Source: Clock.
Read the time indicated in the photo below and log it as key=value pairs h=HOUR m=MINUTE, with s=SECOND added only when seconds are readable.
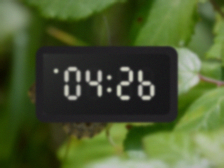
h=4 m=26
